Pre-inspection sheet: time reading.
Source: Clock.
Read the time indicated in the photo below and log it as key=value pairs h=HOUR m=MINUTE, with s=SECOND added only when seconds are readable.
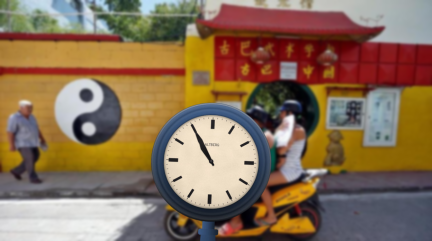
h=10 m=55
